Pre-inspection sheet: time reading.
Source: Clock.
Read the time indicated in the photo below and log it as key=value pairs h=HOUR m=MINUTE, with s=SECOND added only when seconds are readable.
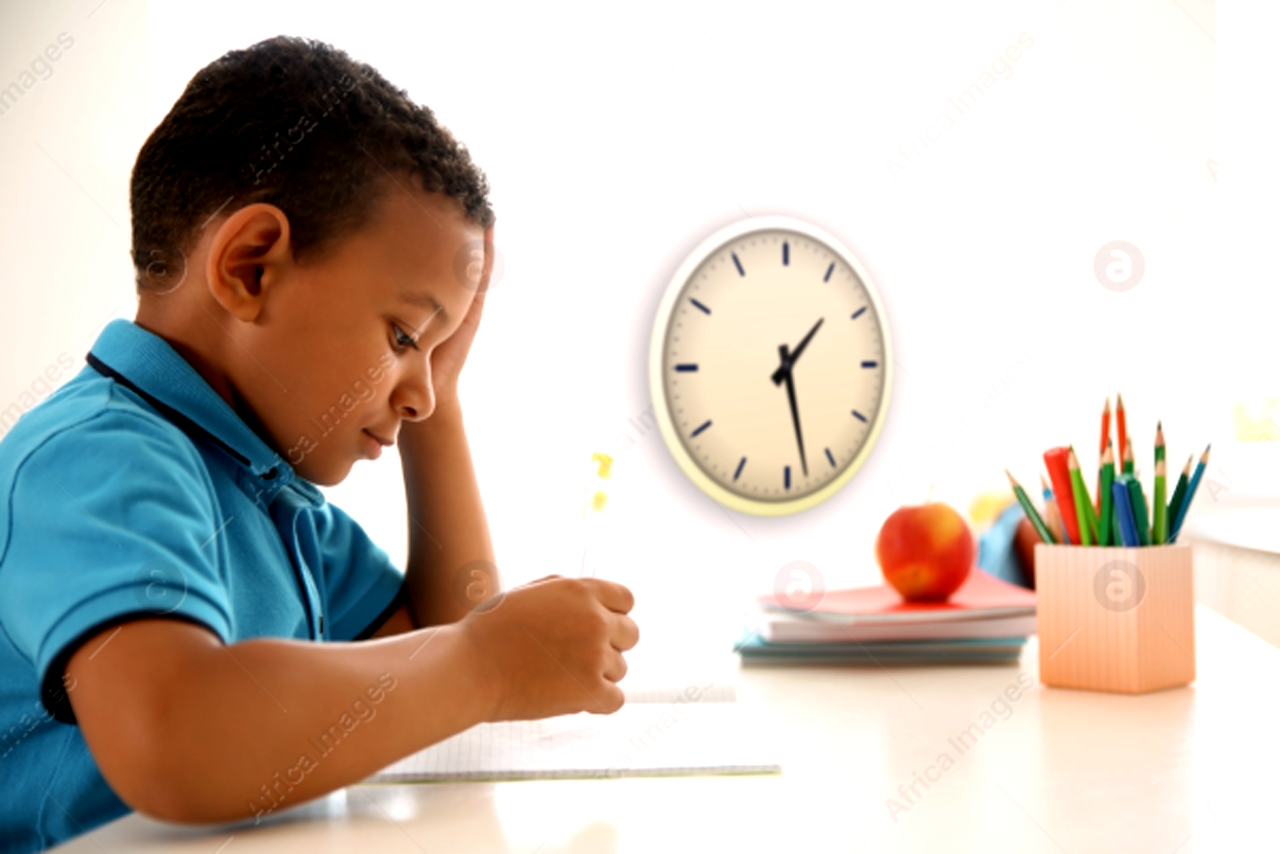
h=1 m=28
